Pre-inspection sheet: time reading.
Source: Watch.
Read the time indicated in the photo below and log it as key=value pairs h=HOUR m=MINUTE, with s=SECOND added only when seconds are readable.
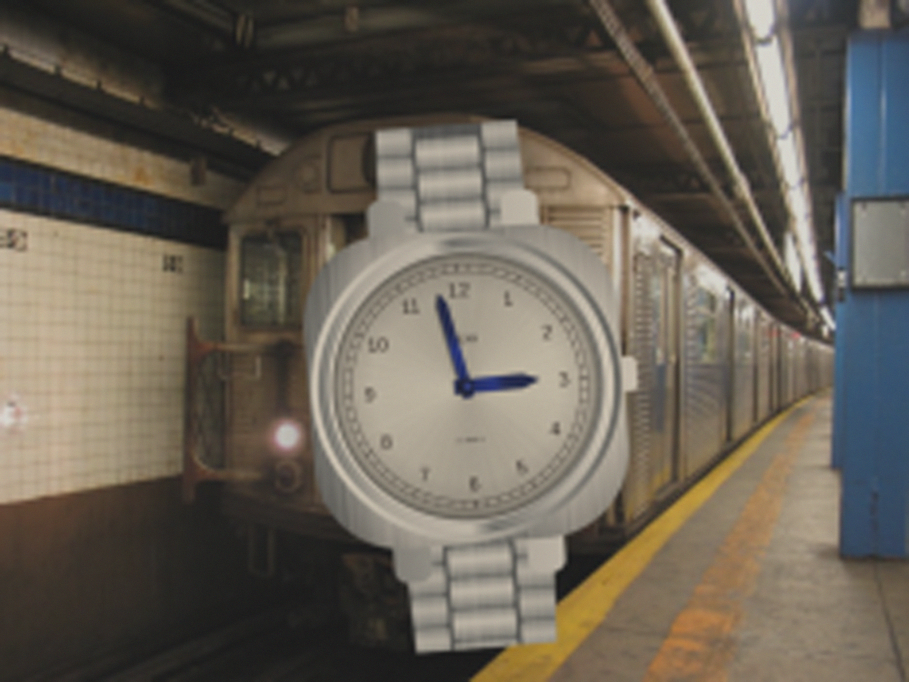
h=2 m=58
